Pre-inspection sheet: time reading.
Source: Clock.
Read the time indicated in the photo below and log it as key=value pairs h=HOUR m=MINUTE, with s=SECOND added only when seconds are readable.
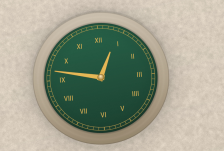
h=12 m=47
